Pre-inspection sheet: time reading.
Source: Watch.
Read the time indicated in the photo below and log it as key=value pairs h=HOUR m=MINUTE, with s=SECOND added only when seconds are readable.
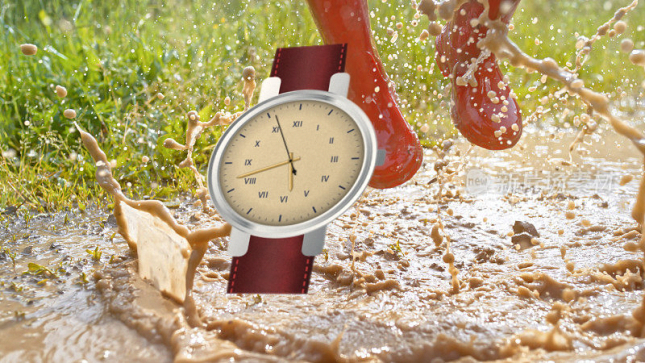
h=5 m=41 s=56
